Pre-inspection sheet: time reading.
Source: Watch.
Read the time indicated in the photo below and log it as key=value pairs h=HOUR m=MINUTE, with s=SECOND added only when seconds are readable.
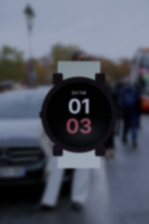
h=1 m=3
